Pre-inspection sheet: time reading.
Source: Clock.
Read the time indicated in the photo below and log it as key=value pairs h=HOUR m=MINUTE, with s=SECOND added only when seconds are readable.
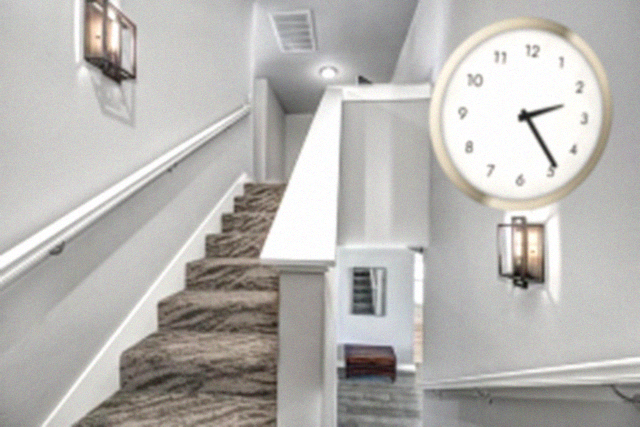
h=2 m=24
